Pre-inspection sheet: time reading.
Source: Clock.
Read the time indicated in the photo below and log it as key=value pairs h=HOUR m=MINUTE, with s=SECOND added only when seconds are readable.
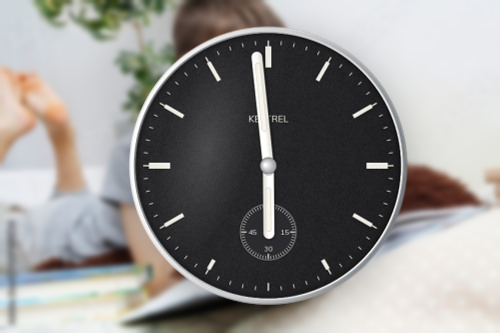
h=5 m=59
